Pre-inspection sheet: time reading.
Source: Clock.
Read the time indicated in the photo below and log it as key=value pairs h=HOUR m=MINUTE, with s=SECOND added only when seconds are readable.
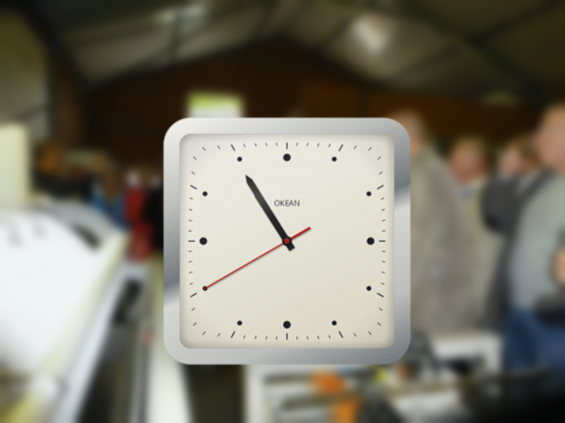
h=10 m=54 s=40
